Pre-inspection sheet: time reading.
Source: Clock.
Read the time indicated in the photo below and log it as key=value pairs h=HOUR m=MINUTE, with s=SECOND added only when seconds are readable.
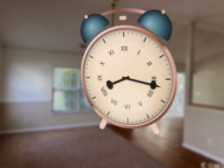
h=8 m=17
